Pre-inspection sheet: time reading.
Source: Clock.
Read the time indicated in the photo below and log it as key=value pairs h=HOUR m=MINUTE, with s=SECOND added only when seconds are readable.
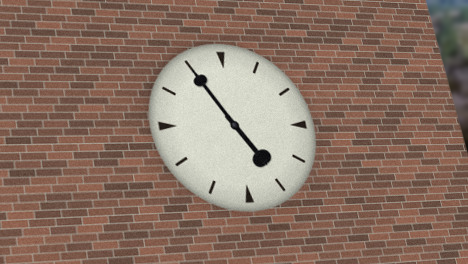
h=4 m=55
